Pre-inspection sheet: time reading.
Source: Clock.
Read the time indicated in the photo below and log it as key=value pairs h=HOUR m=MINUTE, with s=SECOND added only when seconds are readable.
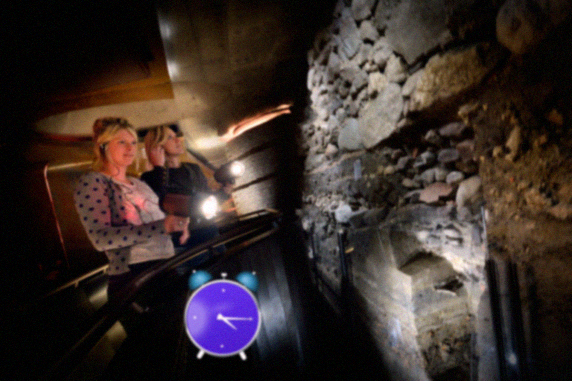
h=4 m=15
